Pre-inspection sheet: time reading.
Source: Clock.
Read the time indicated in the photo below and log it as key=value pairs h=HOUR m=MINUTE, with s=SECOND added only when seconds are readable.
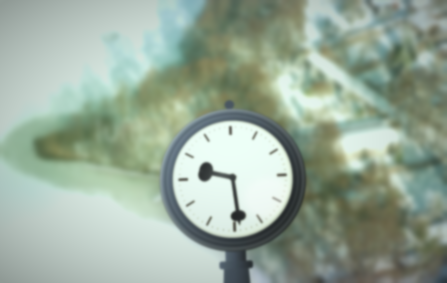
h=9 m=29
